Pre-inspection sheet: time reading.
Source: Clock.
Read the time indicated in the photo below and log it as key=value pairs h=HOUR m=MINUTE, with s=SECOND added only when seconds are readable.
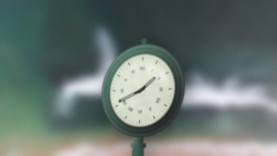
h=1 m=41
